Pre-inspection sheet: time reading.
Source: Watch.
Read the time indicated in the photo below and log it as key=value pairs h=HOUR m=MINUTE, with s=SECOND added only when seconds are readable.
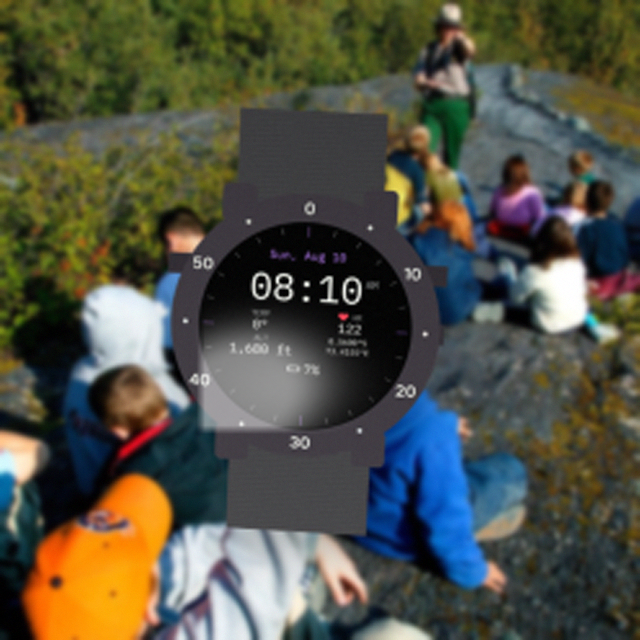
h=8 m=10
